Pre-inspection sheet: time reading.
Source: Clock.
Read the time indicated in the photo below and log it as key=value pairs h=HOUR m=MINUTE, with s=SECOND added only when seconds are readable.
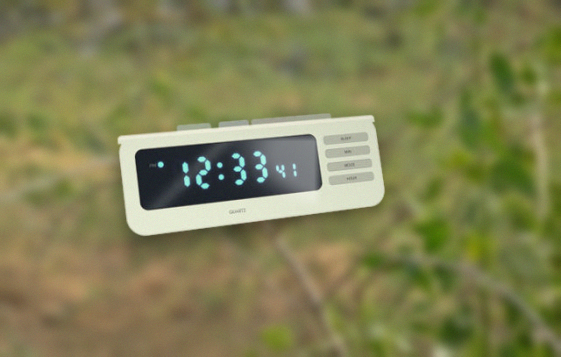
h=12 m=33 s=41
